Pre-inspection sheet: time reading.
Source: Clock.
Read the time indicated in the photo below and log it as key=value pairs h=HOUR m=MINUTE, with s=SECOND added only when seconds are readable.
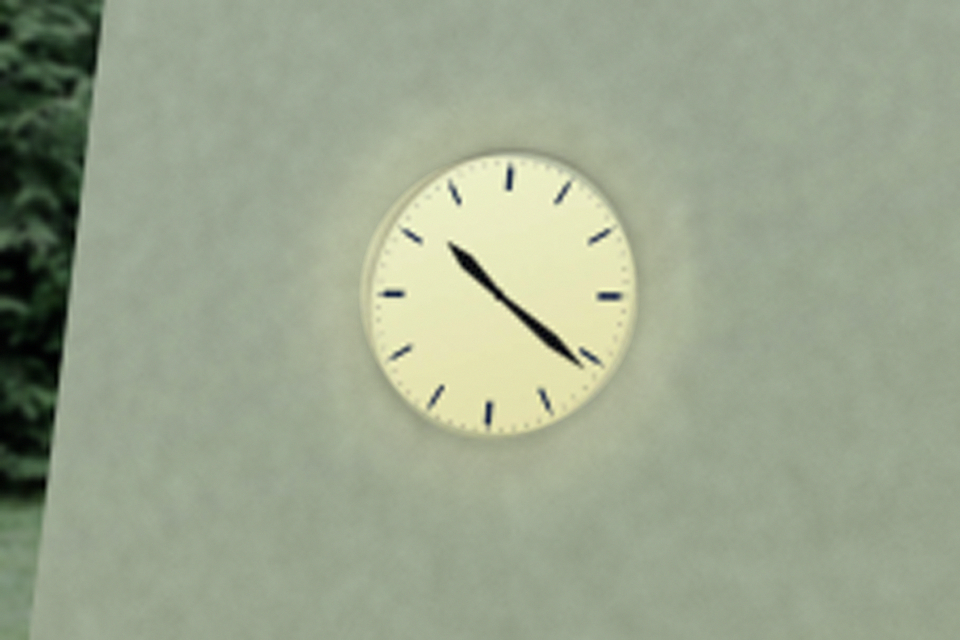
h=10 m=21
